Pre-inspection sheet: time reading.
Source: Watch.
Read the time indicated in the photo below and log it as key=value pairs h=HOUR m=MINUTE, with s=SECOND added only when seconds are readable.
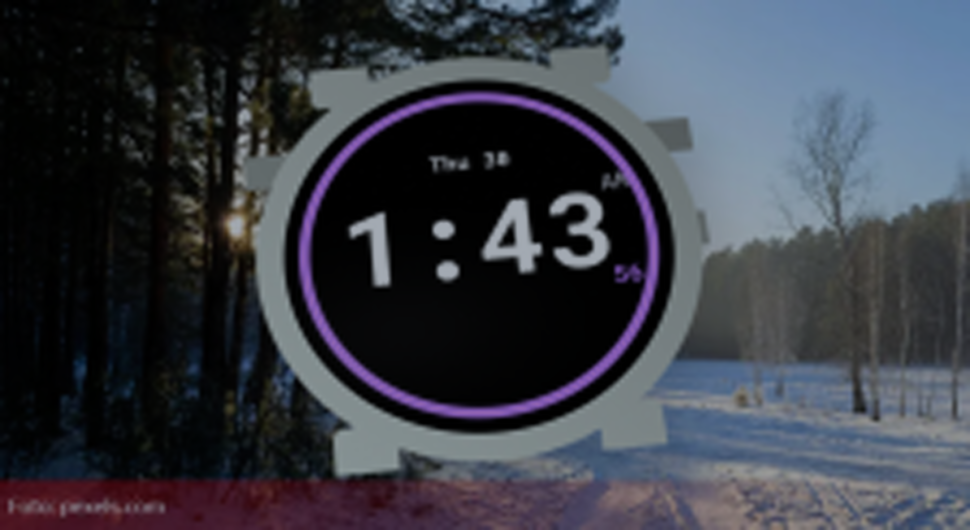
h=1 m=43
